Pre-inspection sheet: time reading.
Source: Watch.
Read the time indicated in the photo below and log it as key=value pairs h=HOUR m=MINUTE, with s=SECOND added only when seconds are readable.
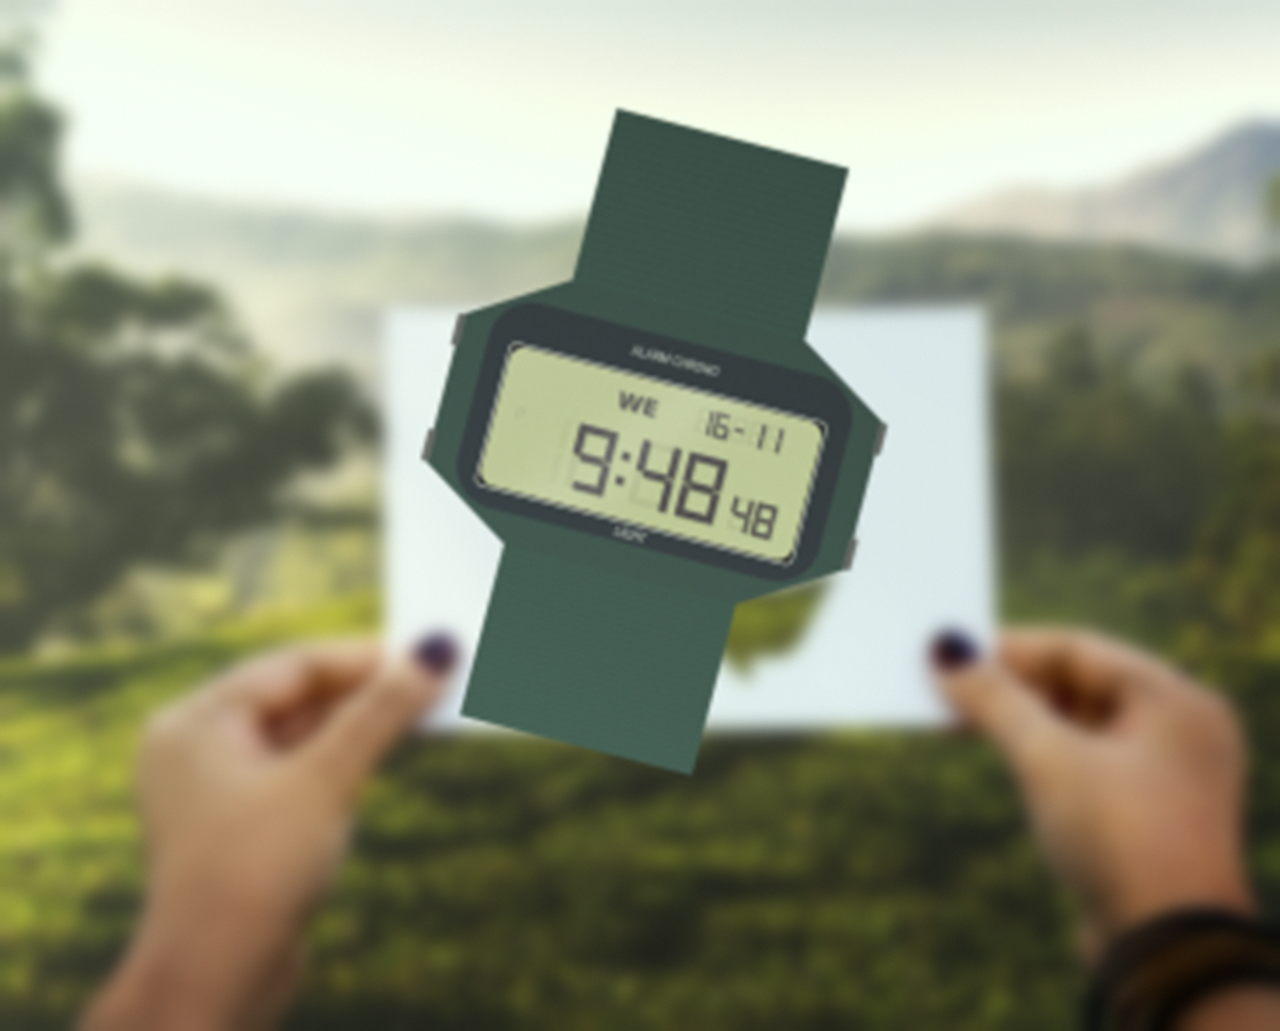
h=9 m=48 s=48
